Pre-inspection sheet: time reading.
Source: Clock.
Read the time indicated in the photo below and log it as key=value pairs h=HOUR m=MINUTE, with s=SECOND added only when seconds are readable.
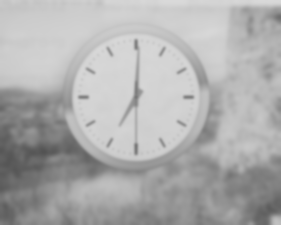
h=7 m=0 s=30
